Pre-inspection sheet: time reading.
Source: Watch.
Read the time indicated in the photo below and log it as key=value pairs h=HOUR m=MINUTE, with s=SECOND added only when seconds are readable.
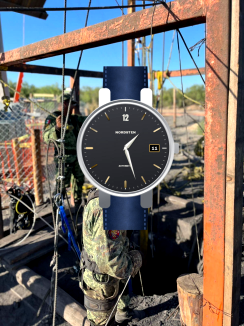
h=1 m=27
